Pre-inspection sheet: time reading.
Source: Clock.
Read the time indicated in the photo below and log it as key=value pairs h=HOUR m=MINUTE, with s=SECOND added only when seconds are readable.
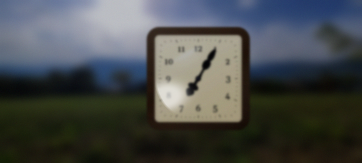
h=7 m=5
